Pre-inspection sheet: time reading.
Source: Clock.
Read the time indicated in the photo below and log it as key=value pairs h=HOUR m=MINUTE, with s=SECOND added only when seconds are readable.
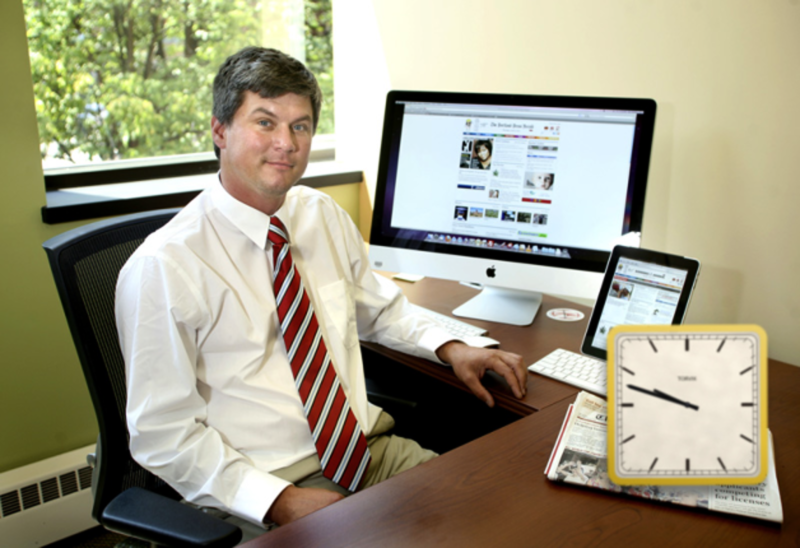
h=9 m=48
